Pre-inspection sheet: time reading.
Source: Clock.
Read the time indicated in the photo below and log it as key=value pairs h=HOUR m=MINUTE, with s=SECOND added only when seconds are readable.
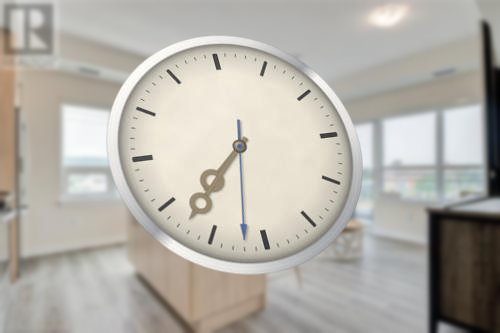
h=7 m=37 s=32
